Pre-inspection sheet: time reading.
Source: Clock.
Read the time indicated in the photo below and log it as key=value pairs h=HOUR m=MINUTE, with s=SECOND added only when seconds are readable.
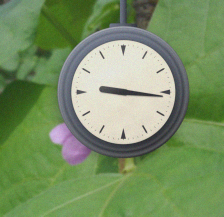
h=9 m=16
